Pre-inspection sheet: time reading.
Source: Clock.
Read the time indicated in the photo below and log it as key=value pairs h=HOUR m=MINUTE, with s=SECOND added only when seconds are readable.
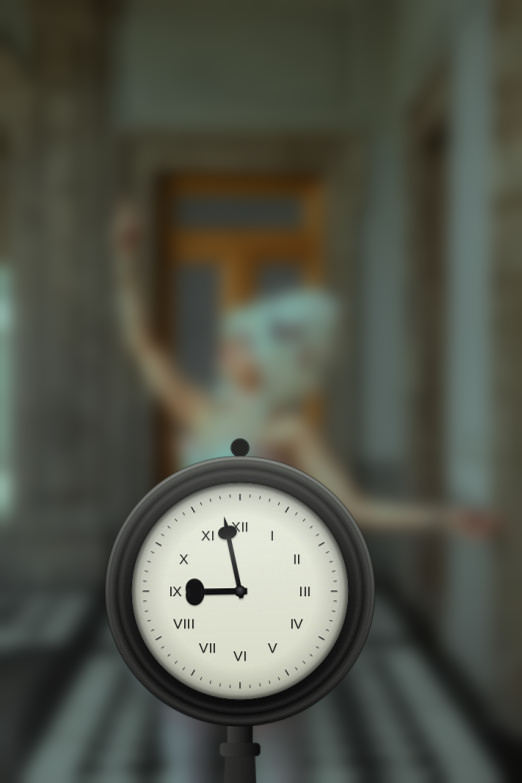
h=8 m=58
